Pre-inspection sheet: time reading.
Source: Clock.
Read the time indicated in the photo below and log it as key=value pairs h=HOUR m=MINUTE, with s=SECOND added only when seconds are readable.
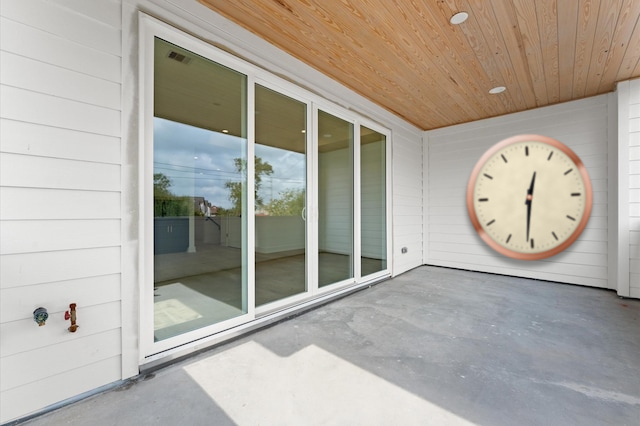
h=12 m=31
